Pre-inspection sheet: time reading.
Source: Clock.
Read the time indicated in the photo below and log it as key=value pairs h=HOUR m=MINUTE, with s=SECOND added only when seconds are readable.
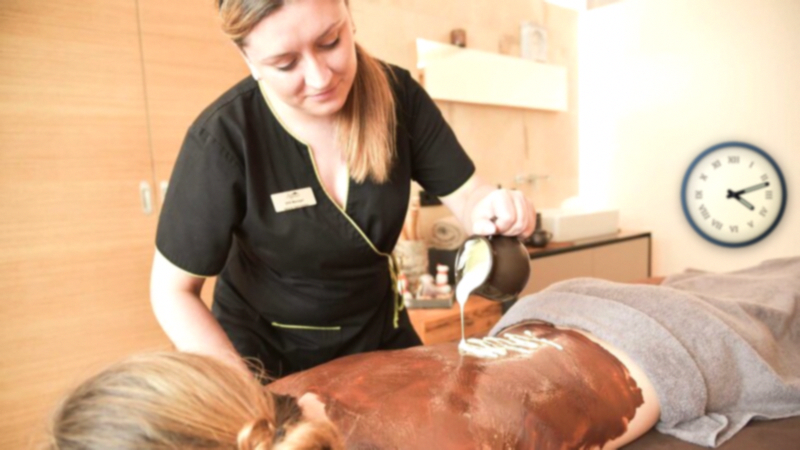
h=4 m=12
